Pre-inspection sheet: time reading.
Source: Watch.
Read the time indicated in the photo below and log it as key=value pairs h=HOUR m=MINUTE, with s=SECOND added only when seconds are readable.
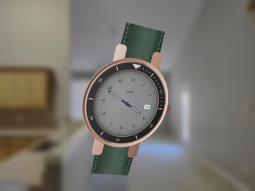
h=3 m=49
